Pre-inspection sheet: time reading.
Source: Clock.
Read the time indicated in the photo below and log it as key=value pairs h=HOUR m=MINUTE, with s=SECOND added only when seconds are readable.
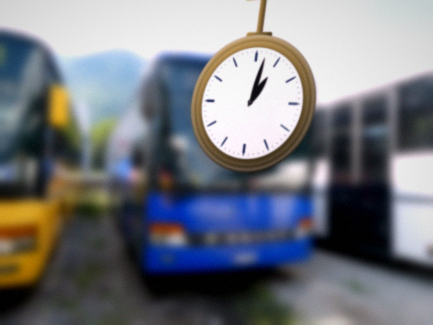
h=1 m=2
